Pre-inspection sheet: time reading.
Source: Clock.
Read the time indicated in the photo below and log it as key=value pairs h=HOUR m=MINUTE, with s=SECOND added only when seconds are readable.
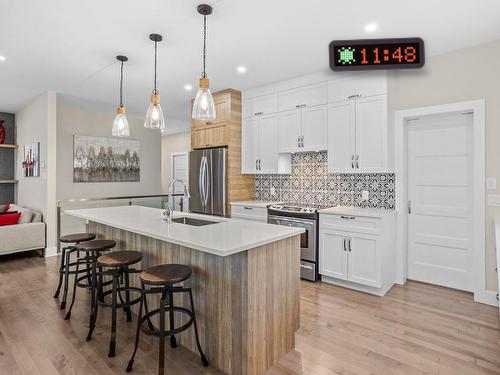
h=11 m=48
